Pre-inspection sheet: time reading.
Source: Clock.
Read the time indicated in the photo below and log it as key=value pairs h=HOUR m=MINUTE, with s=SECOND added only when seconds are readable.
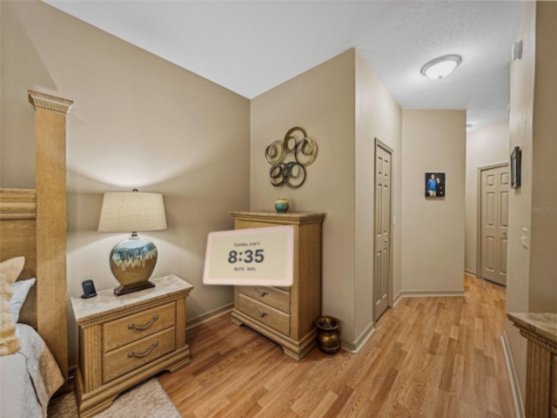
h=8 m=35
